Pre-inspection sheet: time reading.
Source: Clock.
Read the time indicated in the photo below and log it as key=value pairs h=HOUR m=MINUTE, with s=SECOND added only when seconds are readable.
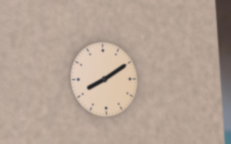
h=8 m=10
